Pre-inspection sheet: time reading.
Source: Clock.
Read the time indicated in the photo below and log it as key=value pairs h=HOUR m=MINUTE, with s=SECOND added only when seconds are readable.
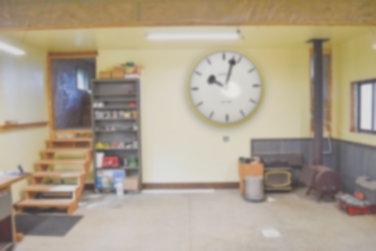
h=10 m=3
